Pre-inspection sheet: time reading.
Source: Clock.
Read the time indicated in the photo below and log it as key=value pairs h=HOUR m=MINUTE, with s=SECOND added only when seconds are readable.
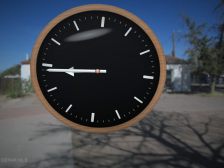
h=8 m=44
